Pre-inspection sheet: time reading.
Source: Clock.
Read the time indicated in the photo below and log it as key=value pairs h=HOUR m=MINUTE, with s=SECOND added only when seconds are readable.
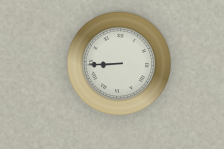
h=8 m=44
